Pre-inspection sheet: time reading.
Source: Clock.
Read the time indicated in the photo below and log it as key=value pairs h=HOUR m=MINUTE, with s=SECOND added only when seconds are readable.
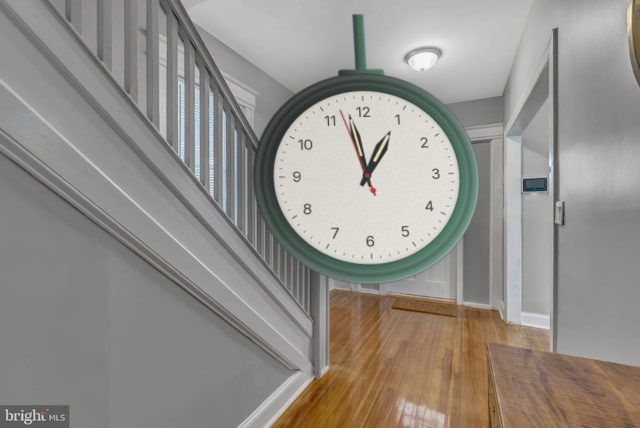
h=12 m=57 s=57
